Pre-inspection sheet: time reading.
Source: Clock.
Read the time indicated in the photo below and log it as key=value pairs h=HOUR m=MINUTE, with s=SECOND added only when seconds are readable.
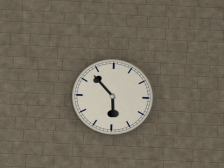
h=5 m=53
